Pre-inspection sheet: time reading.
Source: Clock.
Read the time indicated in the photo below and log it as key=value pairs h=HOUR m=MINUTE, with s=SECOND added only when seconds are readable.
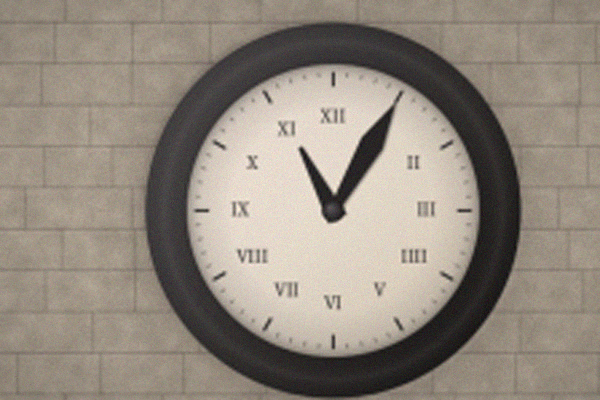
h=11 m=5
